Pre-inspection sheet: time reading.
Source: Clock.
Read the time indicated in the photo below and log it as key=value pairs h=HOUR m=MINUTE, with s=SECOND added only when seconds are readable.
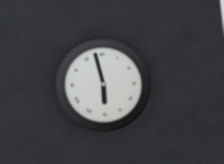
h=5 m=58
